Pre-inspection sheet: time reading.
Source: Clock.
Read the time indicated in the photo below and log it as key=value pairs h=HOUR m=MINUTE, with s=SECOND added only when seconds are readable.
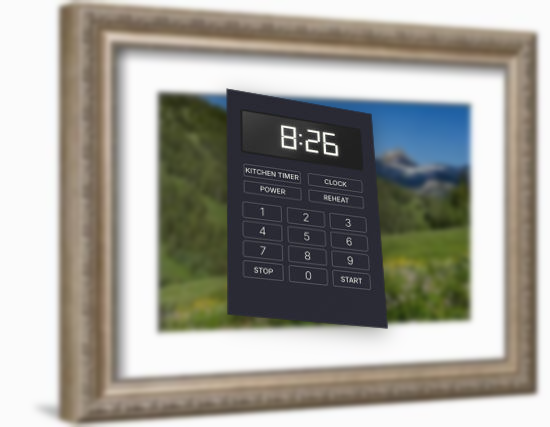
h=8 m=26
